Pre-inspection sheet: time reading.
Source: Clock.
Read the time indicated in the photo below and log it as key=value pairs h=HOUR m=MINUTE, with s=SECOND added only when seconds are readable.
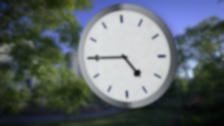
h=4 m=45
